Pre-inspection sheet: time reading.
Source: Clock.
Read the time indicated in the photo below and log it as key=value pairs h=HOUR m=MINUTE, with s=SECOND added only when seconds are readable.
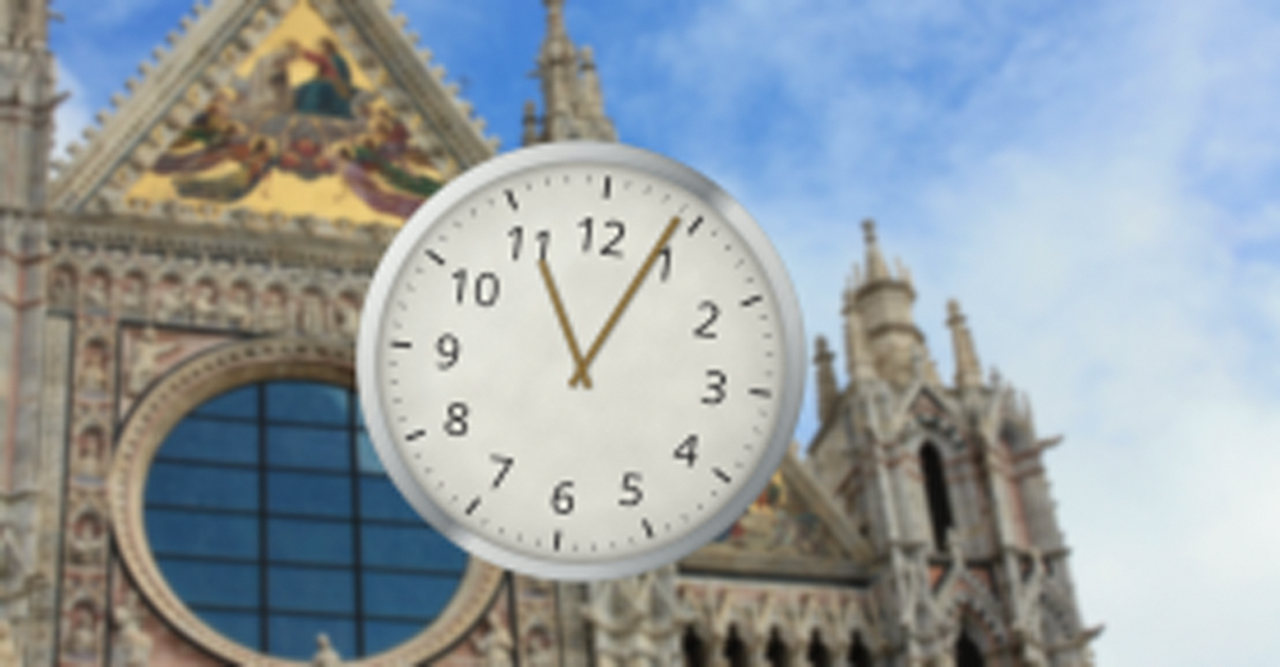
h=11 m=4
